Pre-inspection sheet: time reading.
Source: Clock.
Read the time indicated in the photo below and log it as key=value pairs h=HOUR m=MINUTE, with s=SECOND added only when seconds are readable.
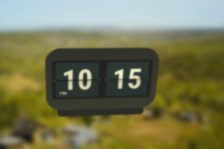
h=10 m=15
